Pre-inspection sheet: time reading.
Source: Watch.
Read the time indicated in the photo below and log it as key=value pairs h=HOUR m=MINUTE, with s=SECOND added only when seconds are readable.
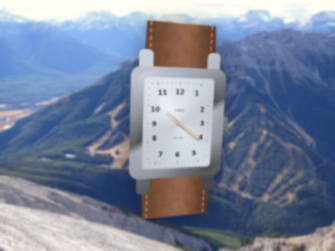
h=10 m=21
